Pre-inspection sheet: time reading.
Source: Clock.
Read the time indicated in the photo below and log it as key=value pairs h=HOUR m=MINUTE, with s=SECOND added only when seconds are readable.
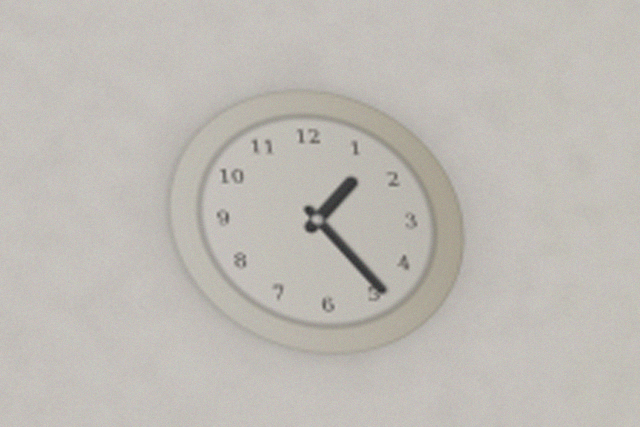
h=1 m=24
